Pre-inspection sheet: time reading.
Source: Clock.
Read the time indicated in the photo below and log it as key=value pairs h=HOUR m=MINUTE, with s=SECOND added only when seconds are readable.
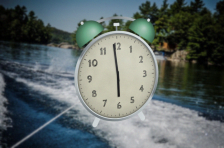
h=5 m=59
